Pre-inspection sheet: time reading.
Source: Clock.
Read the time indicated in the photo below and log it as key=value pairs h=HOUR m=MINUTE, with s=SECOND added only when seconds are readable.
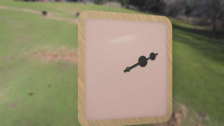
h=2 m=11
